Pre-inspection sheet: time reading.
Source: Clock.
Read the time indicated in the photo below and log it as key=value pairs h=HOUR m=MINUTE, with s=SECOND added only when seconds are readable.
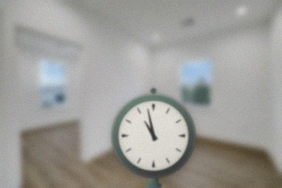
h=10 m=58
